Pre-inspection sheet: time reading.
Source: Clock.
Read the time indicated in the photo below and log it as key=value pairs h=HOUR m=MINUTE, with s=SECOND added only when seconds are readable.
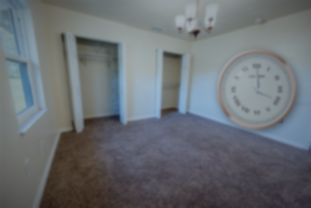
h=4 m=0
